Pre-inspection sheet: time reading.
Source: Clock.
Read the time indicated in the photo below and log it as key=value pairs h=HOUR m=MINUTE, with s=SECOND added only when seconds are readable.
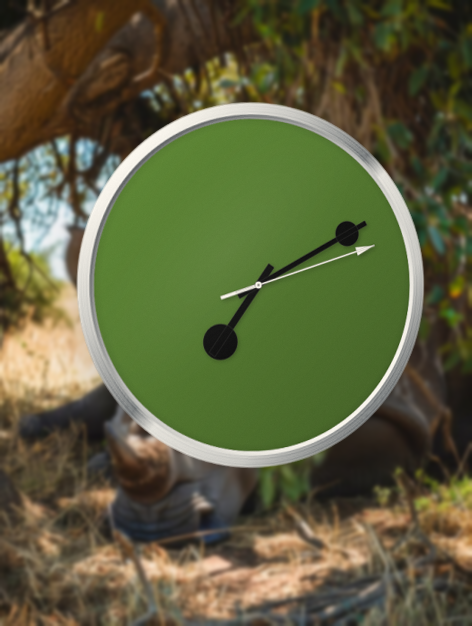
h=7 m=10 s=12
